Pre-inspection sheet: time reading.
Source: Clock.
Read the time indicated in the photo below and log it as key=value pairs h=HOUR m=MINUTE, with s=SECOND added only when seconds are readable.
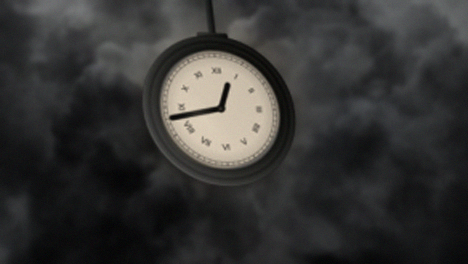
h=12 m=43
